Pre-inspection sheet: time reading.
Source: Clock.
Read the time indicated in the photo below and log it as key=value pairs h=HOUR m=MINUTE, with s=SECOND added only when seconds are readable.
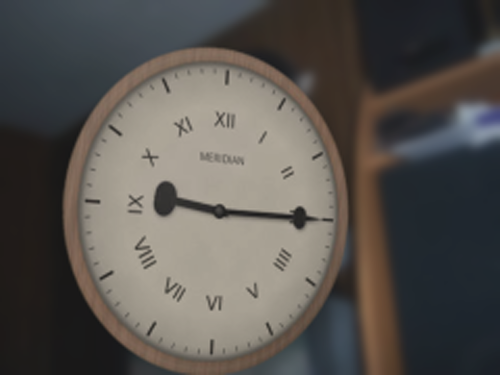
h=9 m=15
